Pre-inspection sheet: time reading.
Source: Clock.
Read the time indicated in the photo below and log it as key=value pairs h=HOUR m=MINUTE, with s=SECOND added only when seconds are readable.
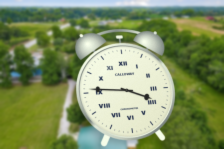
h=3 m=46
